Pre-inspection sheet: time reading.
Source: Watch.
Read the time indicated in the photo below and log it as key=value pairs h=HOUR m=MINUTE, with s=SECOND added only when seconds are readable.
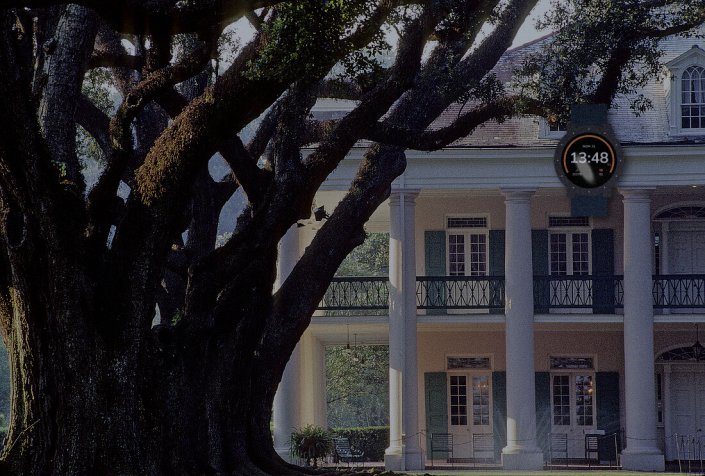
h=13 m=48
